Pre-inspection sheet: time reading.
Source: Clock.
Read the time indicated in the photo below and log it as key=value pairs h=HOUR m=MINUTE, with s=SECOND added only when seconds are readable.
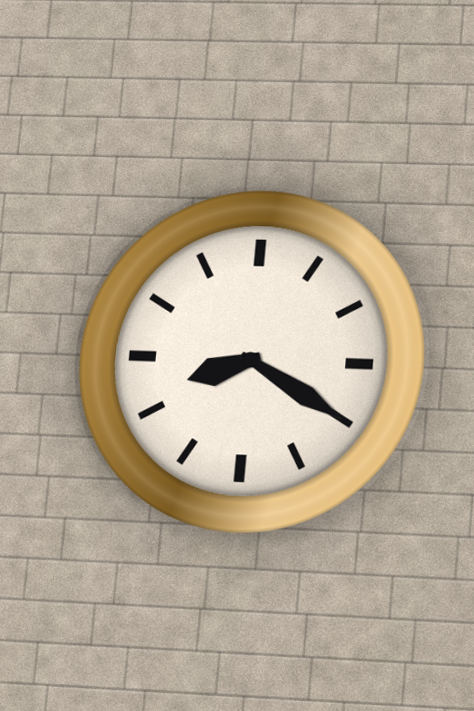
h=8 m=20
